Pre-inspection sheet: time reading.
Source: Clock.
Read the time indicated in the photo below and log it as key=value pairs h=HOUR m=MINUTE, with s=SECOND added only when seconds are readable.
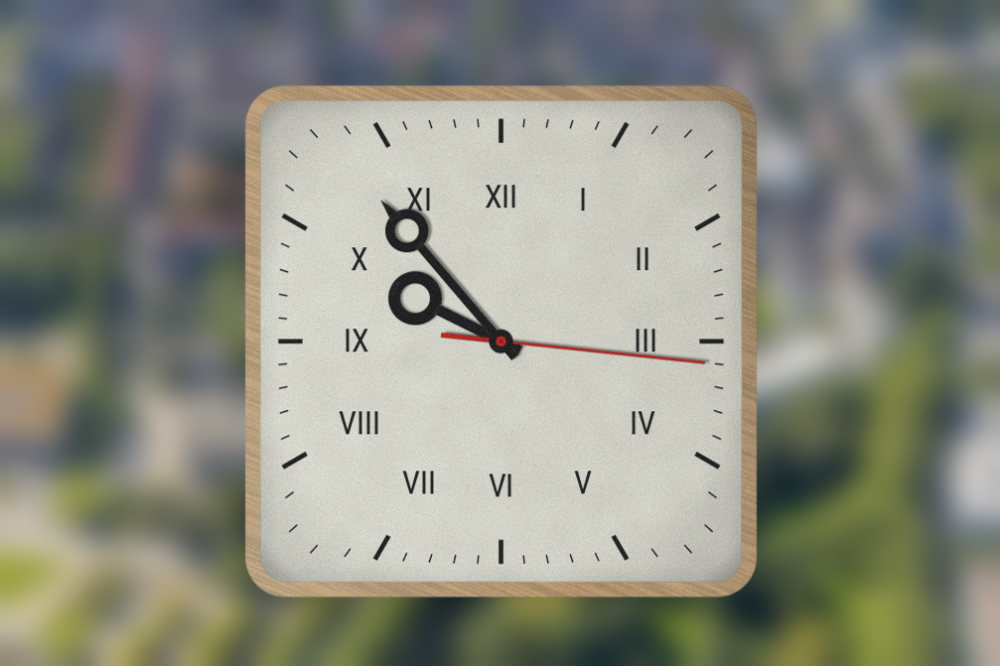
h=9 m=53 s=16
